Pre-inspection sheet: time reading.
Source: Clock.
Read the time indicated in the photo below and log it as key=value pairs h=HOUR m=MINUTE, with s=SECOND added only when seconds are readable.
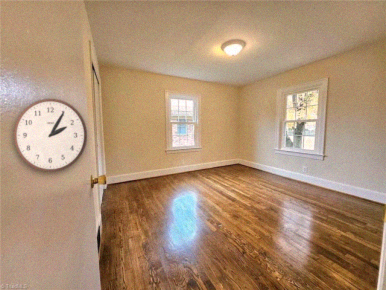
h=2 m=5
